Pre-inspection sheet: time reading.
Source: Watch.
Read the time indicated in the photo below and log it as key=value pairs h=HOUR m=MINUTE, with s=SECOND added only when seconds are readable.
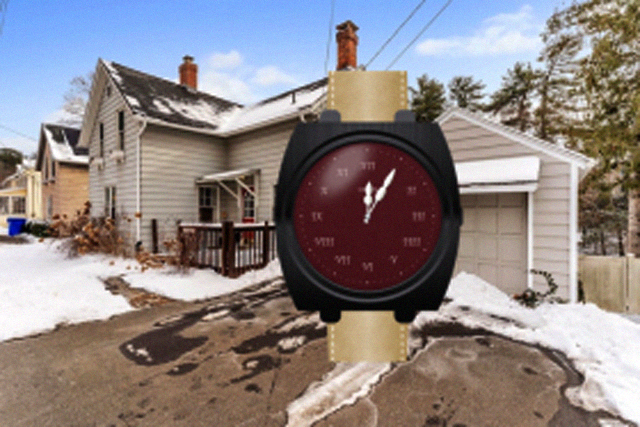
h=12 m=5
